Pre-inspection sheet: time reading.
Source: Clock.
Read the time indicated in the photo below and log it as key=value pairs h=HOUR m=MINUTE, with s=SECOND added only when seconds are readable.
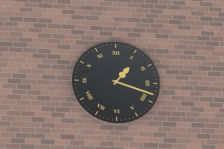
h=1 m=18
